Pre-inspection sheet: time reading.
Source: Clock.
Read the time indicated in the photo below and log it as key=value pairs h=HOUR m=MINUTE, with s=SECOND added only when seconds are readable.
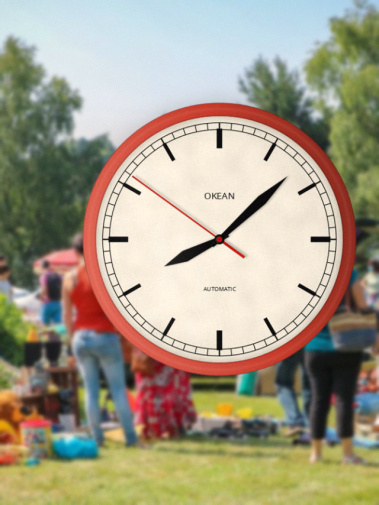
h=8 m=7 s=51
